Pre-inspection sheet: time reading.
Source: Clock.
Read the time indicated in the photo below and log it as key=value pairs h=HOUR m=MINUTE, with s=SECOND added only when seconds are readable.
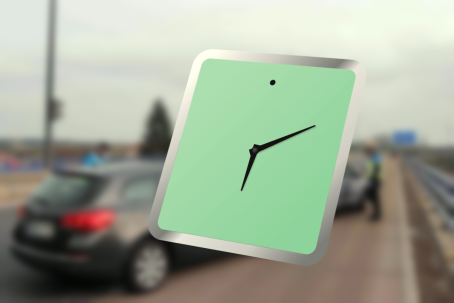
h=6 m=10
